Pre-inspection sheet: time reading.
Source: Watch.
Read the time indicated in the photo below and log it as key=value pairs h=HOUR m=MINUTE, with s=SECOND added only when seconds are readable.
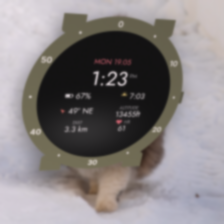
h=1 m=23
